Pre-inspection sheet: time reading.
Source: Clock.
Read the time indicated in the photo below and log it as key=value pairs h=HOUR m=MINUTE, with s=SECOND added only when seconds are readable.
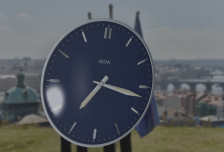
h=7 m=17
